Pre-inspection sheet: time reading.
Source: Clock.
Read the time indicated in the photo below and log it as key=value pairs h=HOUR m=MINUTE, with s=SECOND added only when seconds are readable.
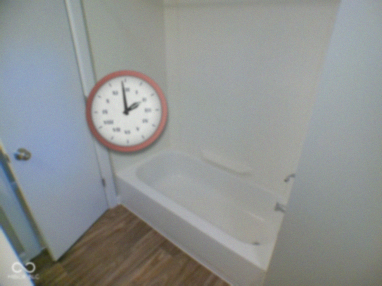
h=1 m=59
